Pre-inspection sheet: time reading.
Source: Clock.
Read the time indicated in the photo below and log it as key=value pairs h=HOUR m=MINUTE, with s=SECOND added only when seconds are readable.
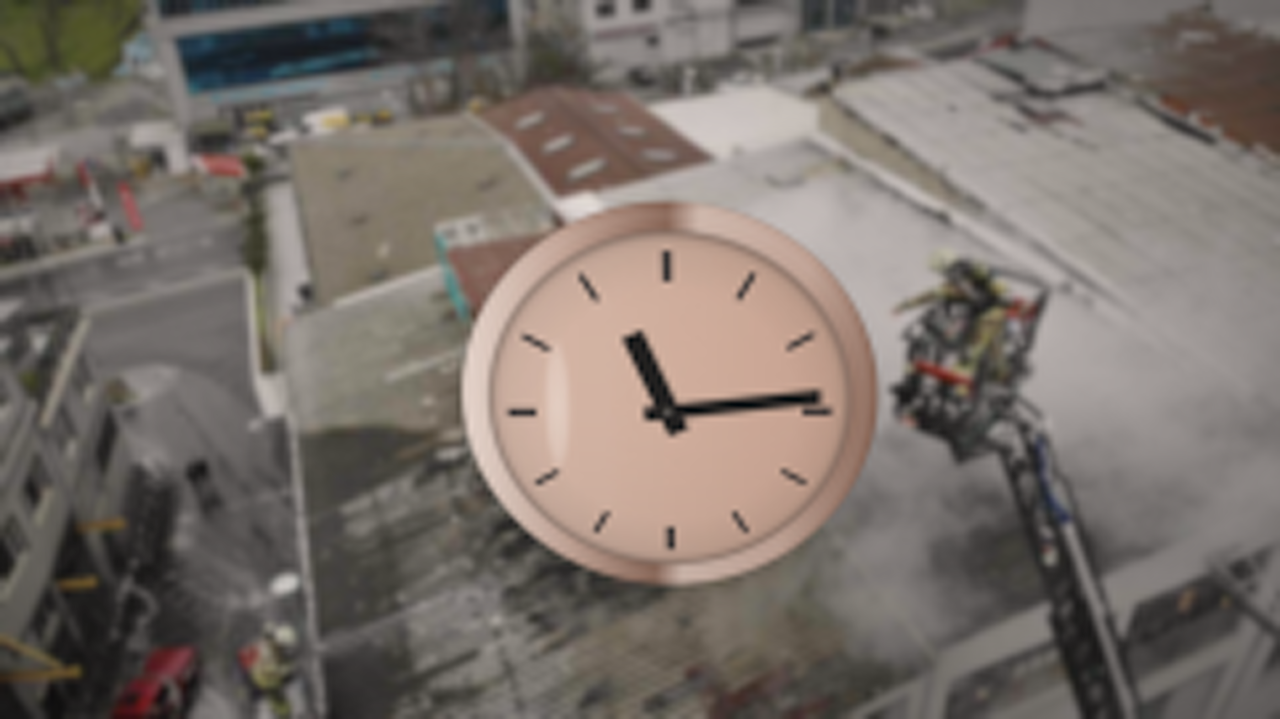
h=11 m=14
